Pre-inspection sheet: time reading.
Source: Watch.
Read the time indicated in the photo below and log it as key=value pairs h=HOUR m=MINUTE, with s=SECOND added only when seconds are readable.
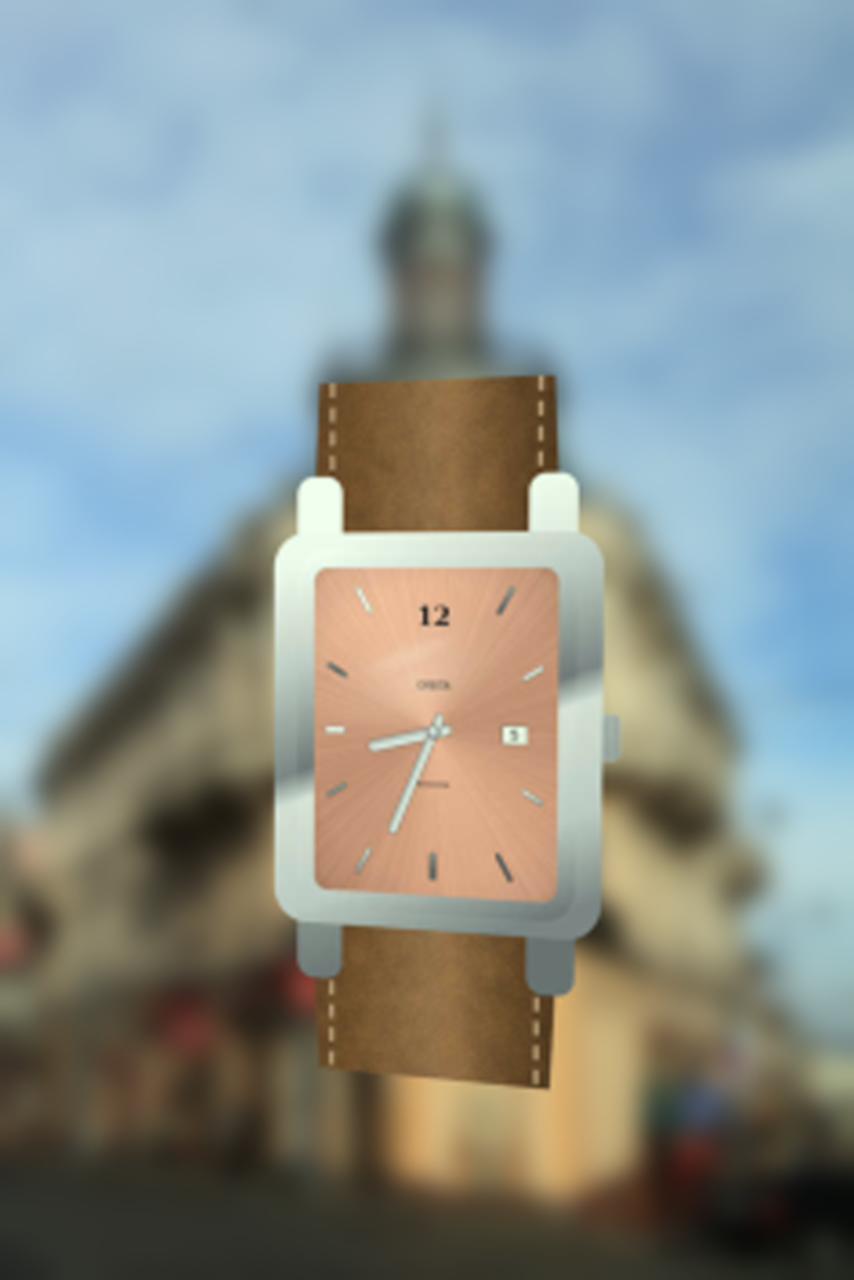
h=8 m=34
